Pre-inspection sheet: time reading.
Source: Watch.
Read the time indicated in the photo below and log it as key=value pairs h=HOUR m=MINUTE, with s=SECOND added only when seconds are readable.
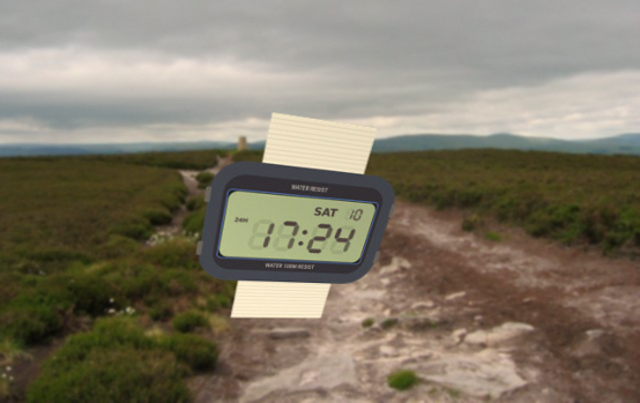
h=17 m=24
